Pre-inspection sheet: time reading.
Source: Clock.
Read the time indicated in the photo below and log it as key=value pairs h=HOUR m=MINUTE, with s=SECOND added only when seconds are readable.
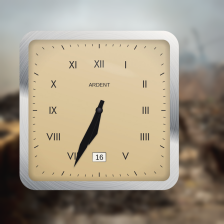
h=6 m=34
